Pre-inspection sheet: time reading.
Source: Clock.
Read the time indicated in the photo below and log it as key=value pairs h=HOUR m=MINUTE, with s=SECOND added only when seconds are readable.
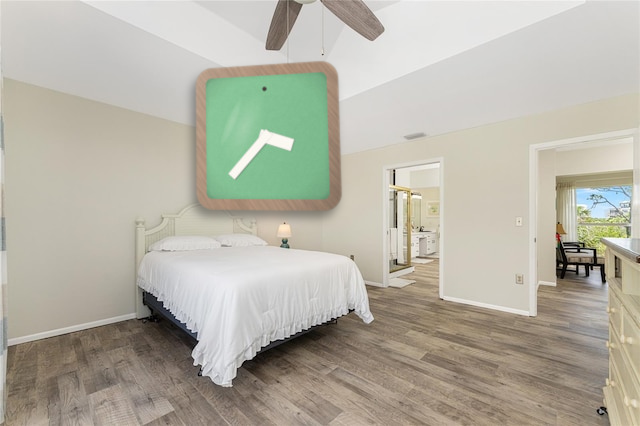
h=3 m=37
